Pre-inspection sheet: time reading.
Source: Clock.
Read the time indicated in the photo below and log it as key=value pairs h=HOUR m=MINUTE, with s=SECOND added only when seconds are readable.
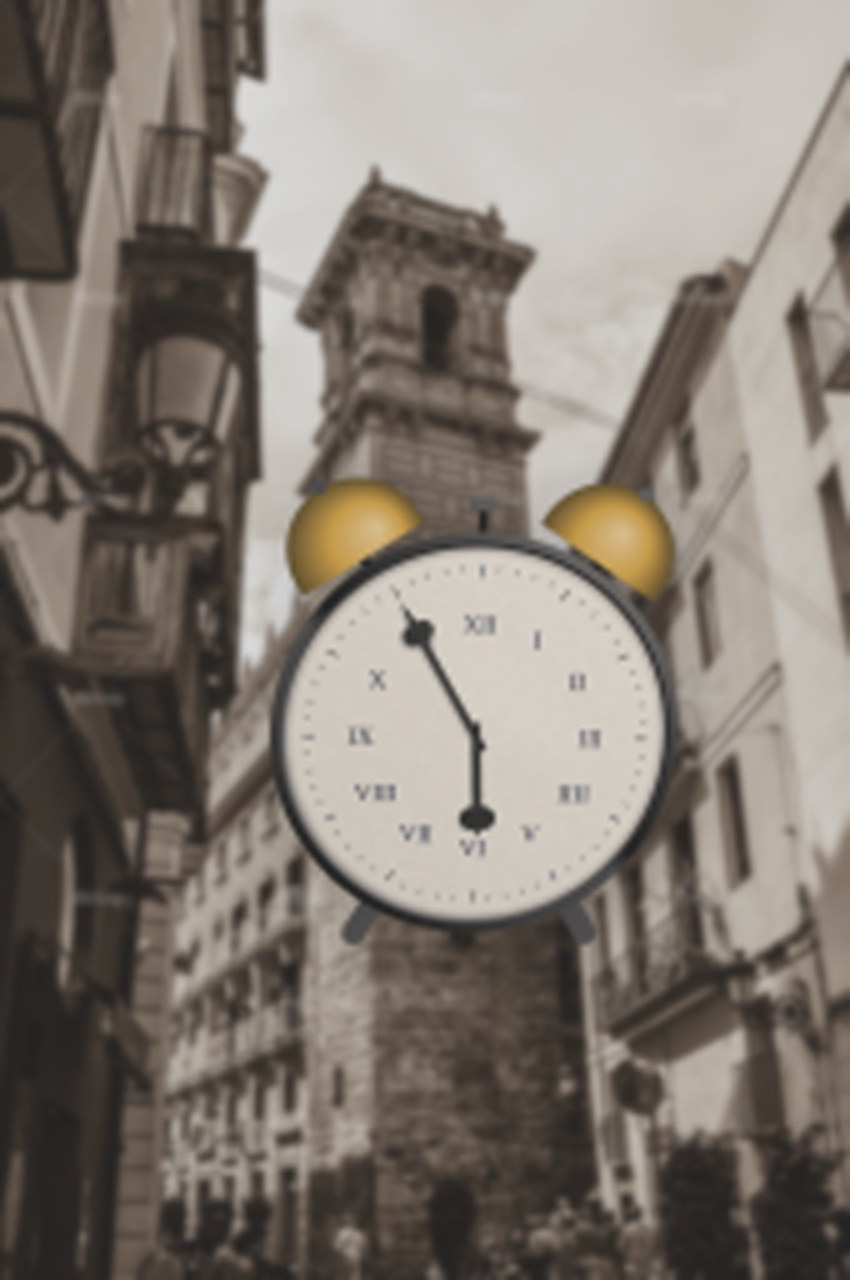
h=5 m=55
